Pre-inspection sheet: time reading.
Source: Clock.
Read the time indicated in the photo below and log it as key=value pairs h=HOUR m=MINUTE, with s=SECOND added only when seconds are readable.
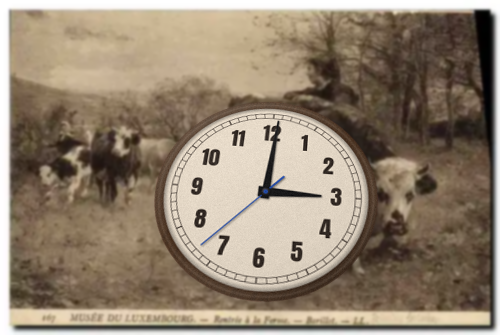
h=3 m=0 s=37
